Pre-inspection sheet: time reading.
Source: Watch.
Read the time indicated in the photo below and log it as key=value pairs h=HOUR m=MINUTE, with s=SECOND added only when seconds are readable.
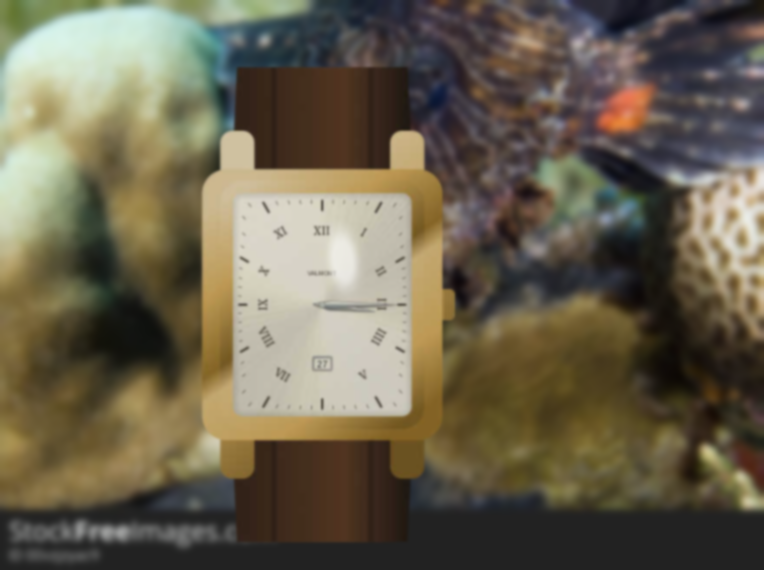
h=3 m=15
